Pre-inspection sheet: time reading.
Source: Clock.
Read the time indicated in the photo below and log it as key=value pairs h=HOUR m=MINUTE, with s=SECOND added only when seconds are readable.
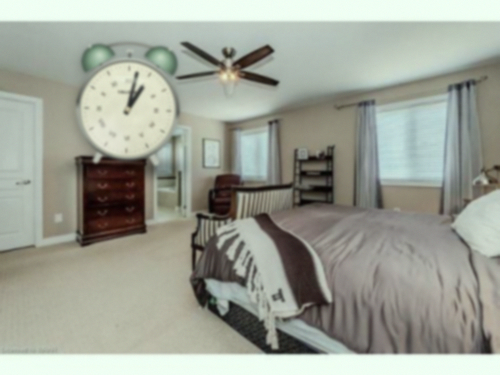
h=1 m=2
